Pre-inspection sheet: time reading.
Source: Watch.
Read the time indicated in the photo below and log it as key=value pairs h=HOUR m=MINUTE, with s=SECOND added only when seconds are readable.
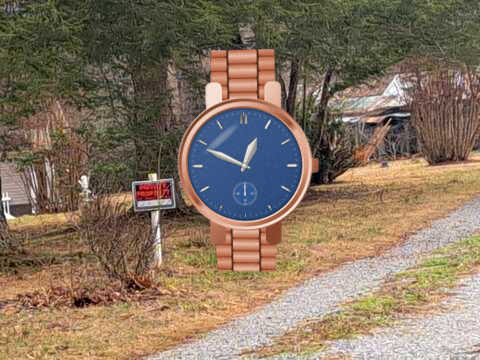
h=12 m=49
